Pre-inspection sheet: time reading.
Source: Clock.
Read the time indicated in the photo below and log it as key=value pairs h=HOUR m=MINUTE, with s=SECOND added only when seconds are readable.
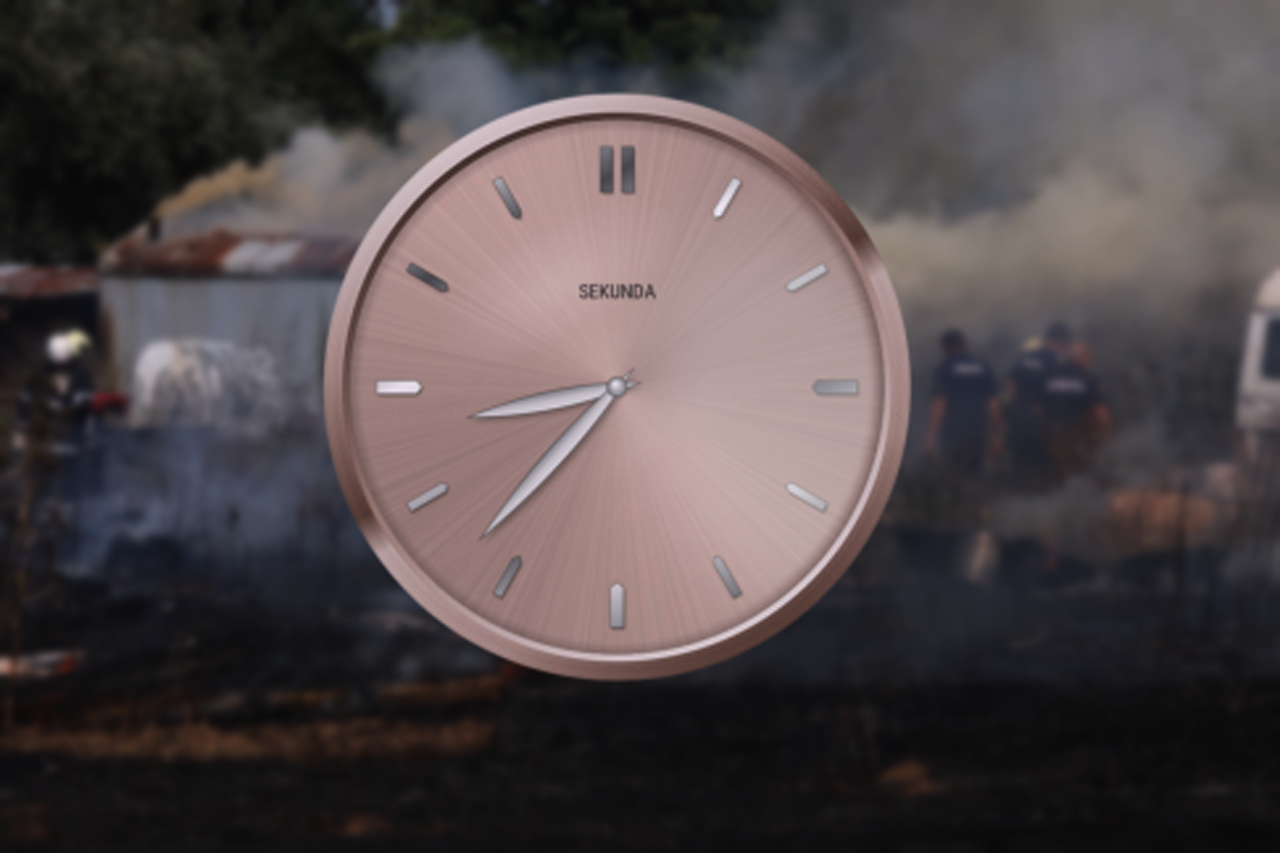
h=8 m=37
